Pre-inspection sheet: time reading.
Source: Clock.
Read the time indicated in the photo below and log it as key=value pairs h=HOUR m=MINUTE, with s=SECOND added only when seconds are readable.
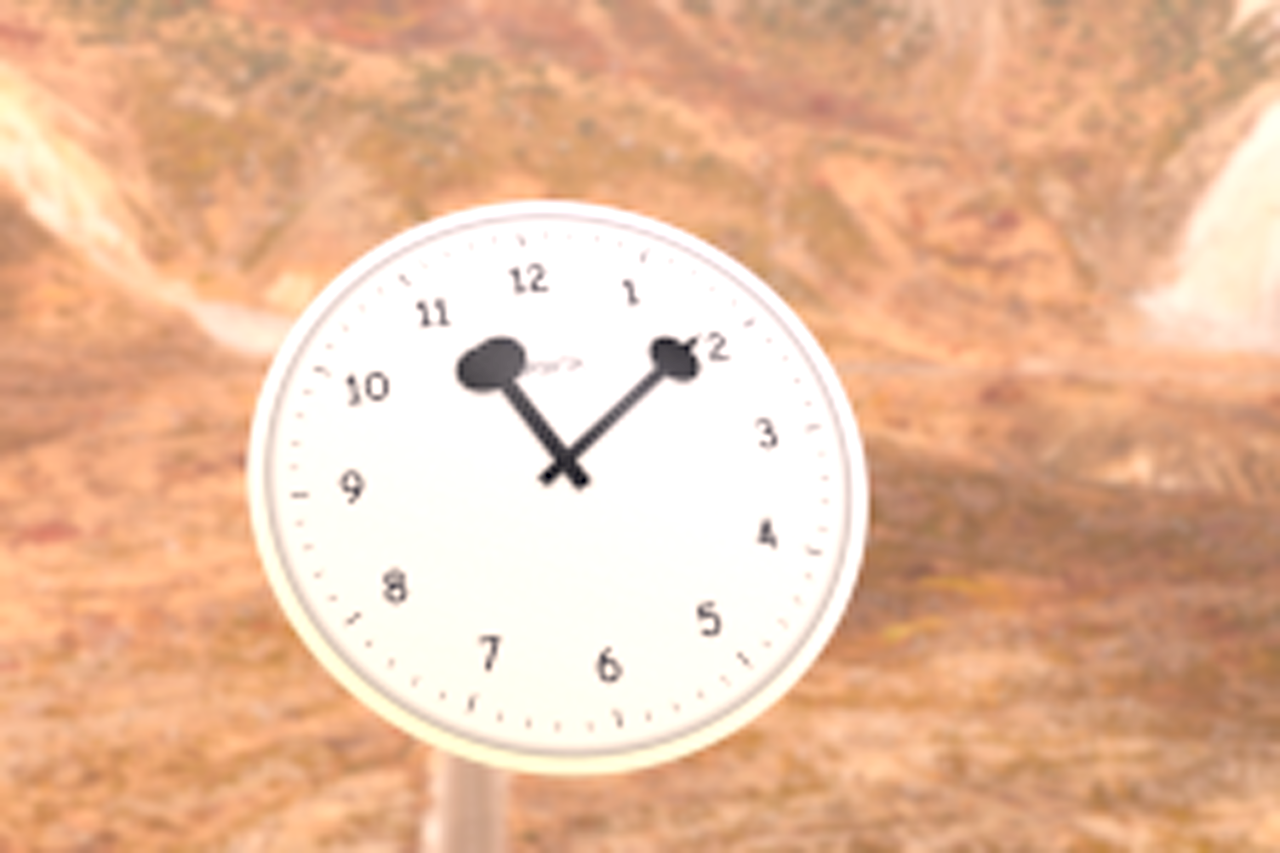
h=11 m=9
